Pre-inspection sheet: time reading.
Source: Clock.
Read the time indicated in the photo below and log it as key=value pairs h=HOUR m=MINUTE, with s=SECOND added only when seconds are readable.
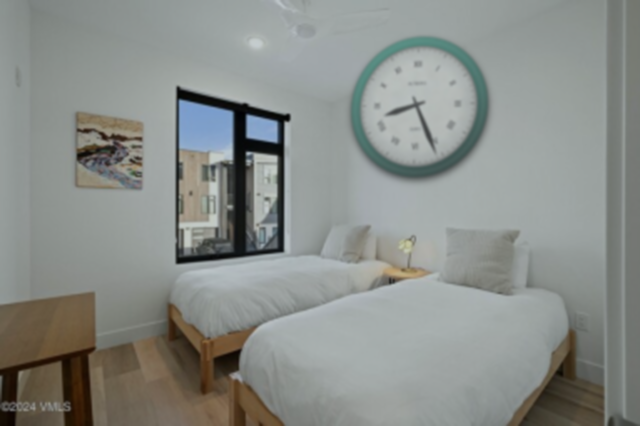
h=8 m=26
